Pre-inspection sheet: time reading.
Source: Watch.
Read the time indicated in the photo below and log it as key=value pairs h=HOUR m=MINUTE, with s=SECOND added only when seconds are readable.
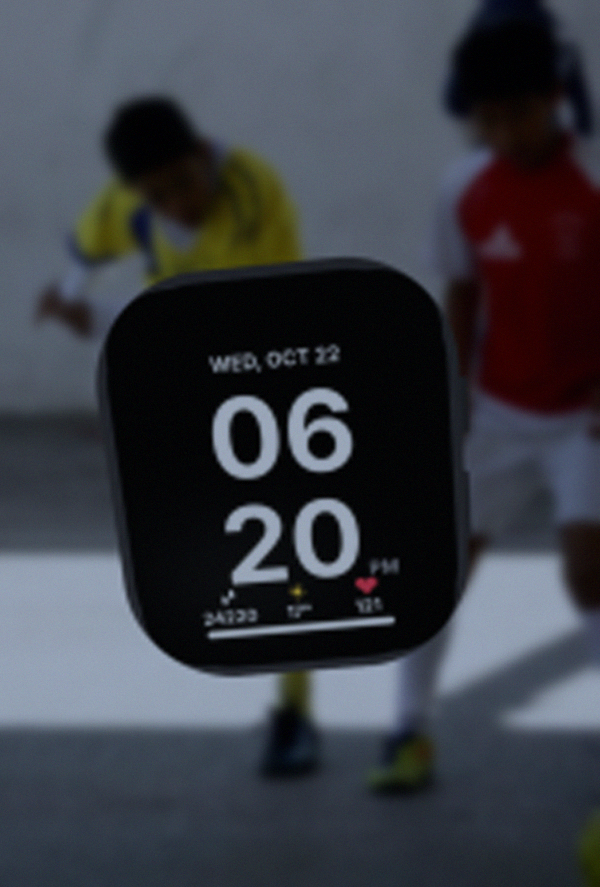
h=6 m=20
